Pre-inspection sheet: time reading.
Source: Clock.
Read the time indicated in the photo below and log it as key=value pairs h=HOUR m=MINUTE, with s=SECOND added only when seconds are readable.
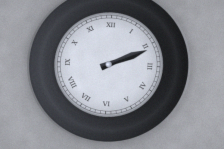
h=2 m=11
